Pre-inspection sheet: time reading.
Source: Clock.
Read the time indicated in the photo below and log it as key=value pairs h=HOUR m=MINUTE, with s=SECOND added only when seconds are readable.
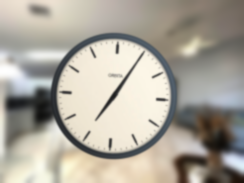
h=7 m=5
